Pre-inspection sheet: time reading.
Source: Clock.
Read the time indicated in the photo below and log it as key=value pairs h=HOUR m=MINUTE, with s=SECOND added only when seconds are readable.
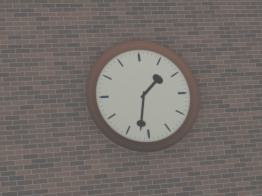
h=1 m=32
